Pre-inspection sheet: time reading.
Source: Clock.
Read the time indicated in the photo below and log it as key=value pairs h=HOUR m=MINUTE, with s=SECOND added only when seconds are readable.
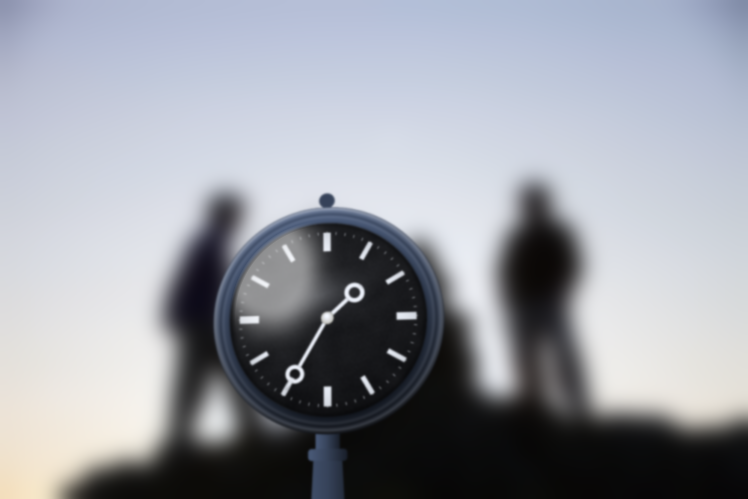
h=1 m=35
